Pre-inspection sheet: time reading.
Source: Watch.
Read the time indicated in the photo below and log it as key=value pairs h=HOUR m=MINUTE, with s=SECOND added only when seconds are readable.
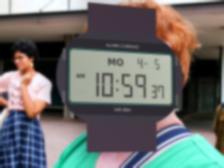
h=10 m=59 s=37
